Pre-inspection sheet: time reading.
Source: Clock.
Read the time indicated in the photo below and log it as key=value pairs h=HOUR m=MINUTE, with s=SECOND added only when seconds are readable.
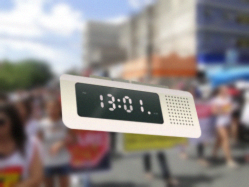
h=13 m=1
